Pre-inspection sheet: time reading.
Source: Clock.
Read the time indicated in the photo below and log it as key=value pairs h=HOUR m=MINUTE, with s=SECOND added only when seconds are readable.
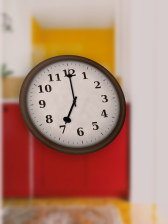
h=7 m=0
